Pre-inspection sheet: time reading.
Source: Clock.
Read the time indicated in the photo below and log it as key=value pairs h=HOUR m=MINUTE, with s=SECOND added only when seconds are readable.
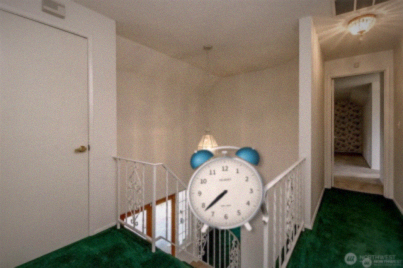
h=7 m=38
